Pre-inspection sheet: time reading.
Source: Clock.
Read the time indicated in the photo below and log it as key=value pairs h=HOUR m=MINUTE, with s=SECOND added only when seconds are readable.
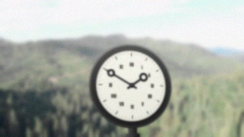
h=1 m=50
